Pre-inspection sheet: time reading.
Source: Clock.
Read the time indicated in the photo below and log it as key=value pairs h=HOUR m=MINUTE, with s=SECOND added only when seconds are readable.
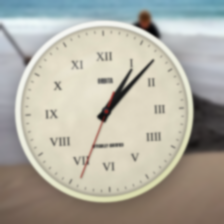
h=1 m=7 s=34
